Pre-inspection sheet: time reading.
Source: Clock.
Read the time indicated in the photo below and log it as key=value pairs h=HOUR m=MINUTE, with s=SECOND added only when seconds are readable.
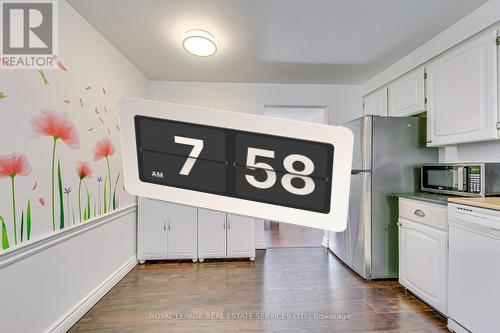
h=7 m=58
